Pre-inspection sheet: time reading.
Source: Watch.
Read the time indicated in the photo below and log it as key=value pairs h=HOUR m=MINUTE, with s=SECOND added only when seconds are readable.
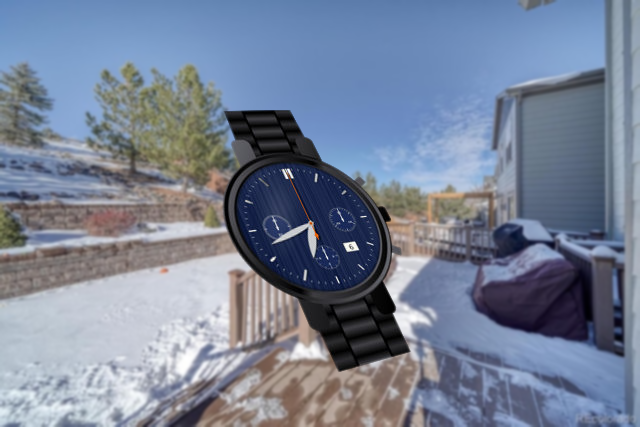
h=6 m=42
